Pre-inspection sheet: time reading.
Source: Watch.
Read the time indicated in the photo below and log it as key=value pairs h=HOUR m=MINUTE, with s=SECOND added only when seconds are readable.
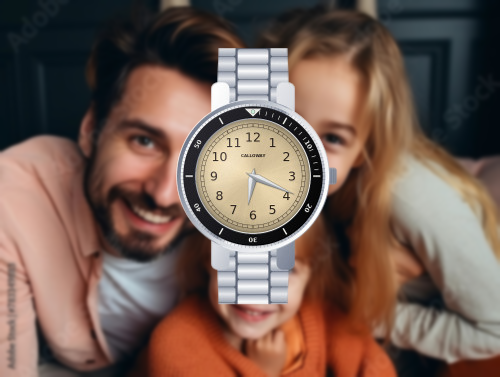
h=6 m=19
